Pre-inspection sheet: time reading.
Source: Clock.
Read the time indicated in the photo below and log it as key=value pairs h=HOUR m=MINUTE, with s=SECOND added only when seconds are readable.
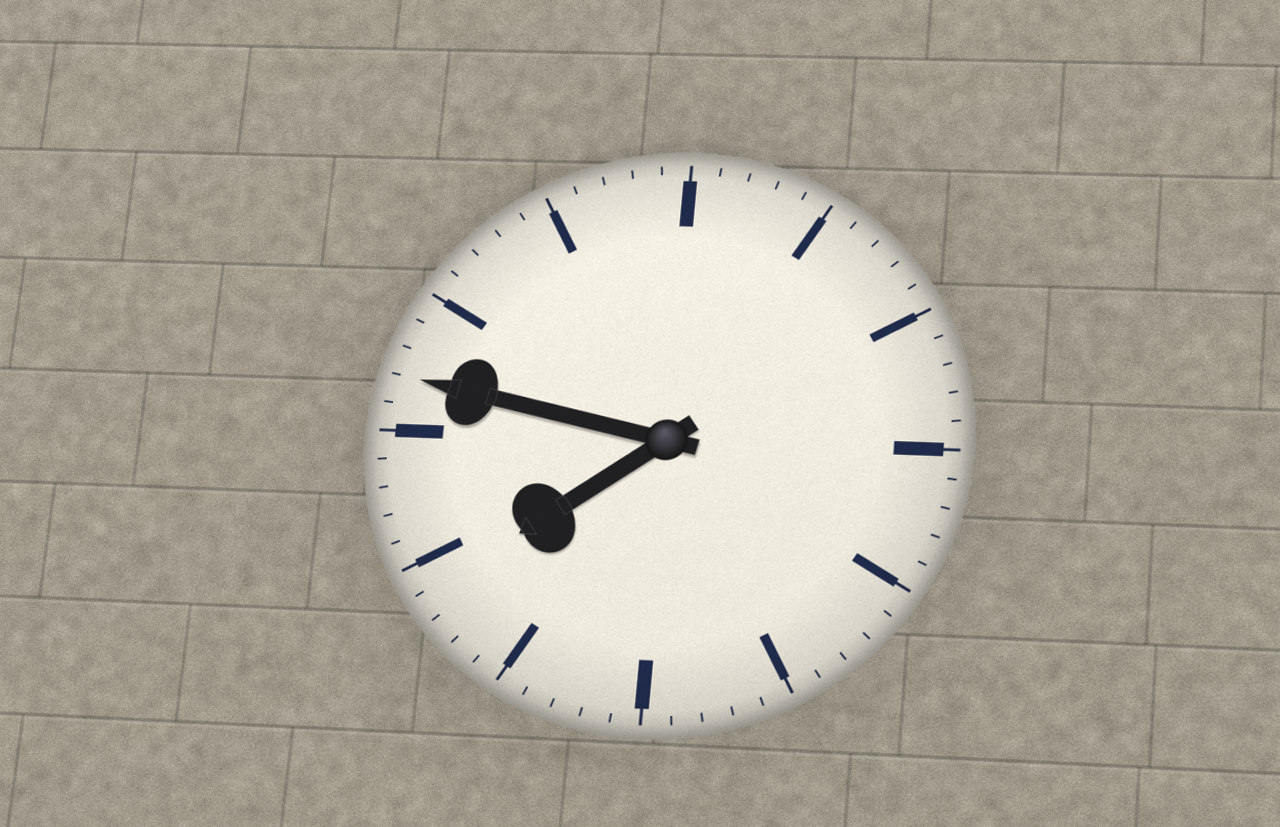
h=7 m=47
